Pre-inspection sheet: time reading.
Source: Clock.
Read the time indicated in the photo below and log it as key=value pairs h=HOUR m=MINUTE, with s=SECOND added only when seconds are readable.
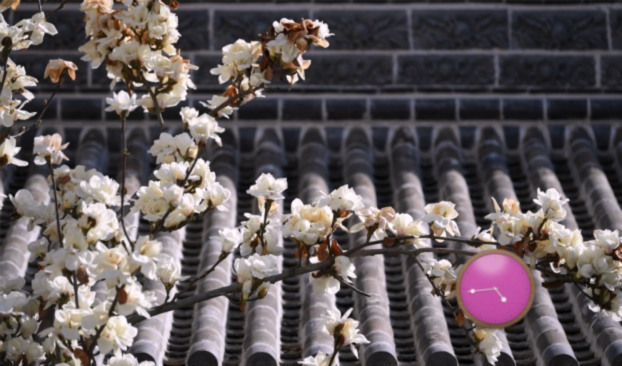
h=4 m=44
